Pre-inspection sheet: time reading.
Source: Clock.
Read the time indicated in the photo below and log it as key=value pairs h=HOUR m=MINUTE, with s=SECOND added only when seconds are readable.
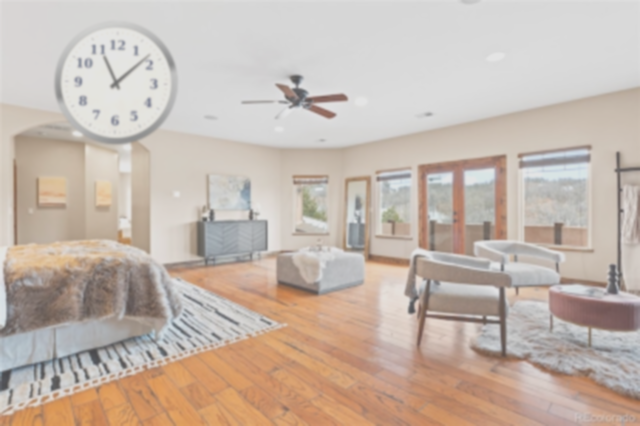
h=11 m=8
